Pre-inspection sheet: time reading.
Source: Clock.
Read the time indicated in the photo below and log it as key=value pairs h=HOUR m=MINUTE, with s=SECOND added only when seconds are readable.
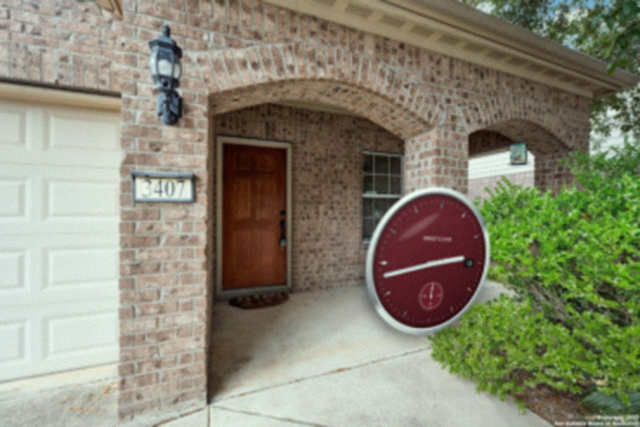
h=2 m=43
